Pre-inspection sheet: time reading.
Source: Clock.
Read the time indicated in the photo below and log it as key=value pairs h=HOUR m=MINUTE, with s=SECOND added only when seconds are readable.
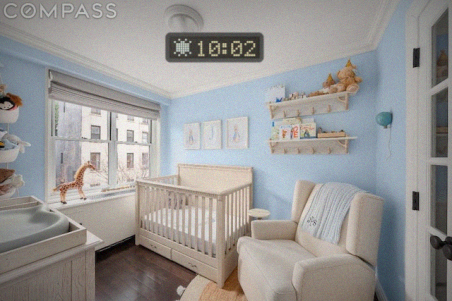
h=10 m=2
